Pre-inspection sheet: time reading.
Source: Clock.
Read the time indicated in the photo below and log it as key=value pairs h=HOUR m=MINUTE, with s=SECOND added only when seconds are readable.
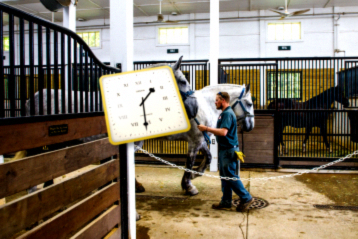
h=1 m=31
